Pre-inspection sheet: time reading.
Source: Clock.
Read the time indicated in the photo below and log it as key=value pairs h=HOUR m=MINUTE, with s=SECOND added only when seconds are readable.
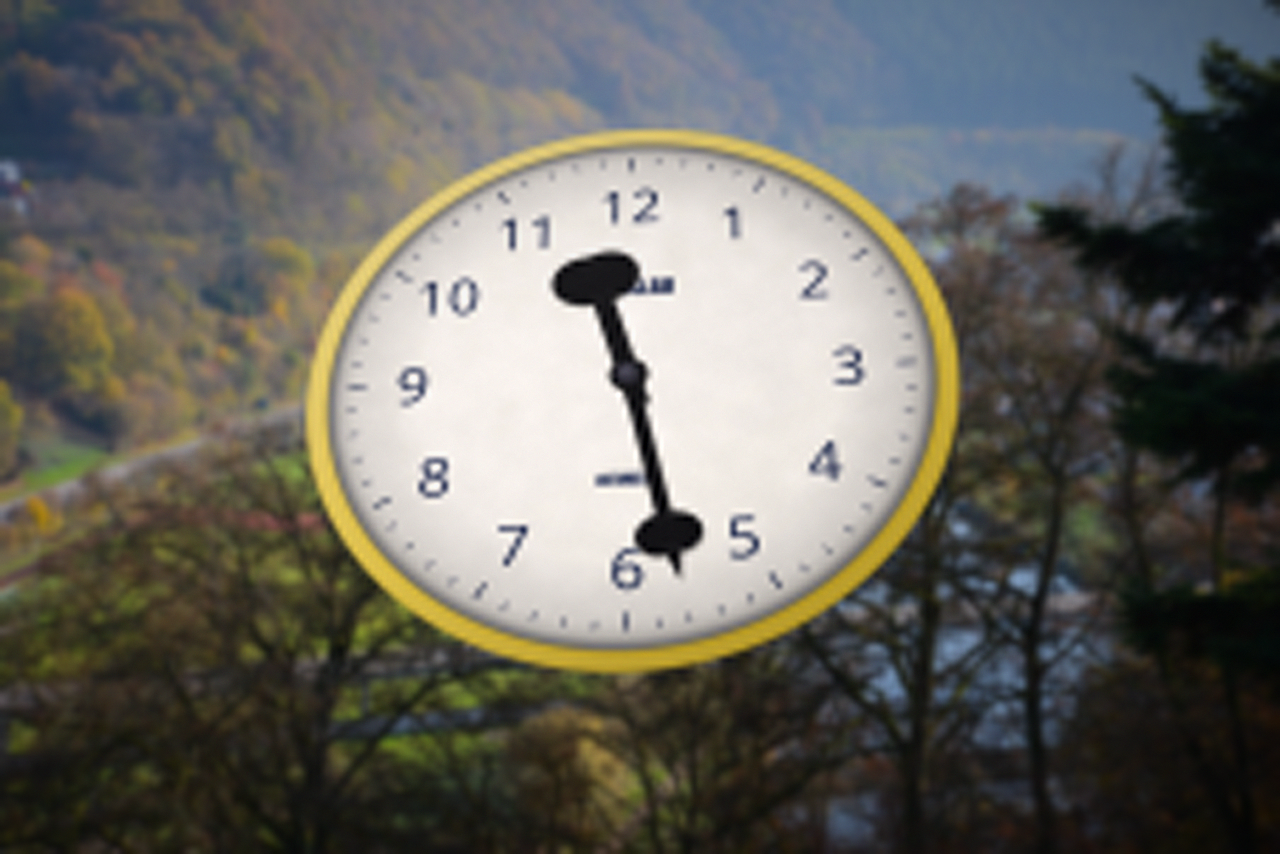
h=11 m=28
